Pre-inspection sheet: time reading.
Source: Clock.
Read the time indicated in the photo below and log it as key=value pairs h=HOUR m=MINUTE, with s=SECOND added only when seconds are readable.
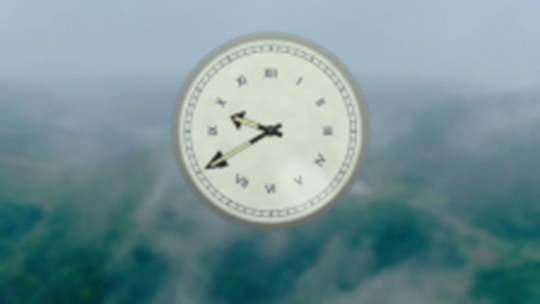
h=9 m=40
